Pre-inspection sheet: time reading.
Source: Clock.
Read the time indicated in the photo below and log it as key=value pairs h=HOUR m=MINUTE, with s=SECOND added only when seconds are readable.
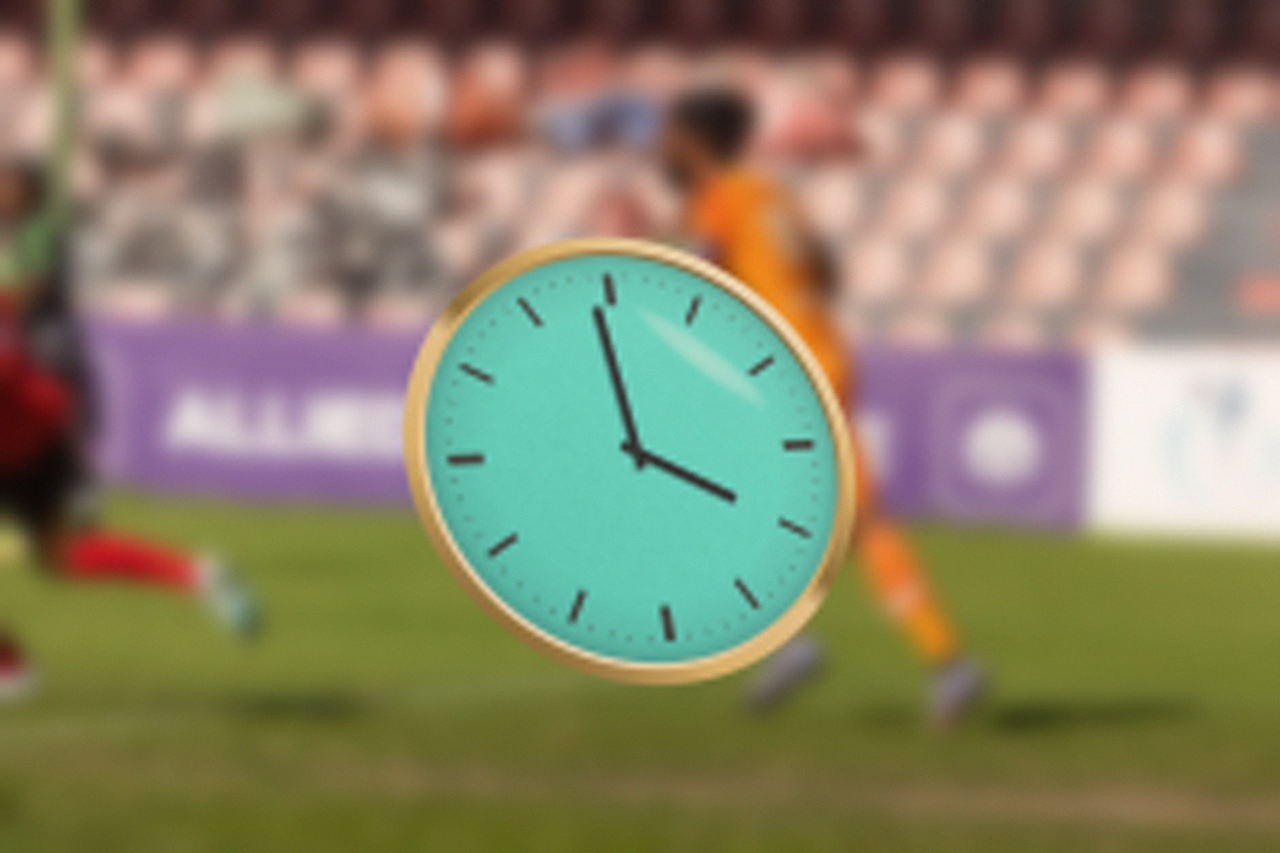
h=3 m=59
